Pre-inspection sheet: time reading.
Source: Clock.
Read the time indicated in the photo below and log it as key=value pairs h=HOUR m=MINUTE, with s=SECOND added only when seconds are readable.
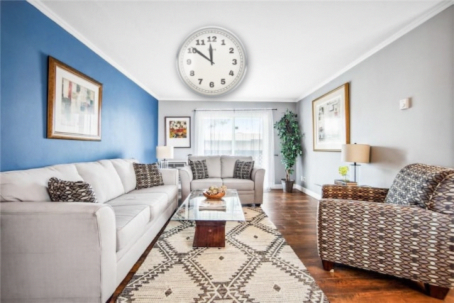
h=11 m=51
